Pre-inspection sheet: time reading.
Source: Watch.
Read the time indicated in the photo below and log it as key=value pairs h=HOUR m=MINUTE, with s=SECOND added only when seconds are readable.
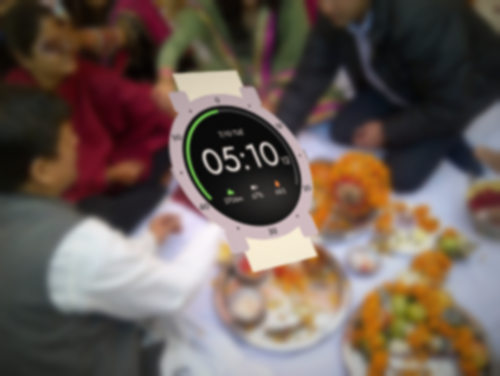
h=5 m=10
